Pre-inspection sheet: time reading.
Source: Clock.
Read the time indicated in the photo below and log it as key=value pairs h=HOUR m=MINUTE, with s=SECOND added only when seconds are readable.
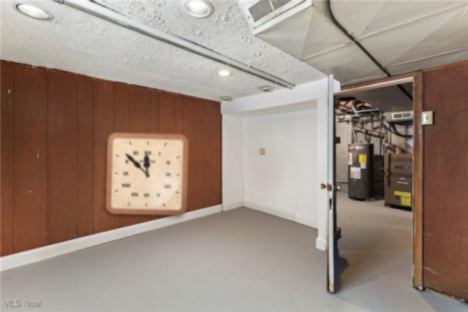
h=11 m=52
